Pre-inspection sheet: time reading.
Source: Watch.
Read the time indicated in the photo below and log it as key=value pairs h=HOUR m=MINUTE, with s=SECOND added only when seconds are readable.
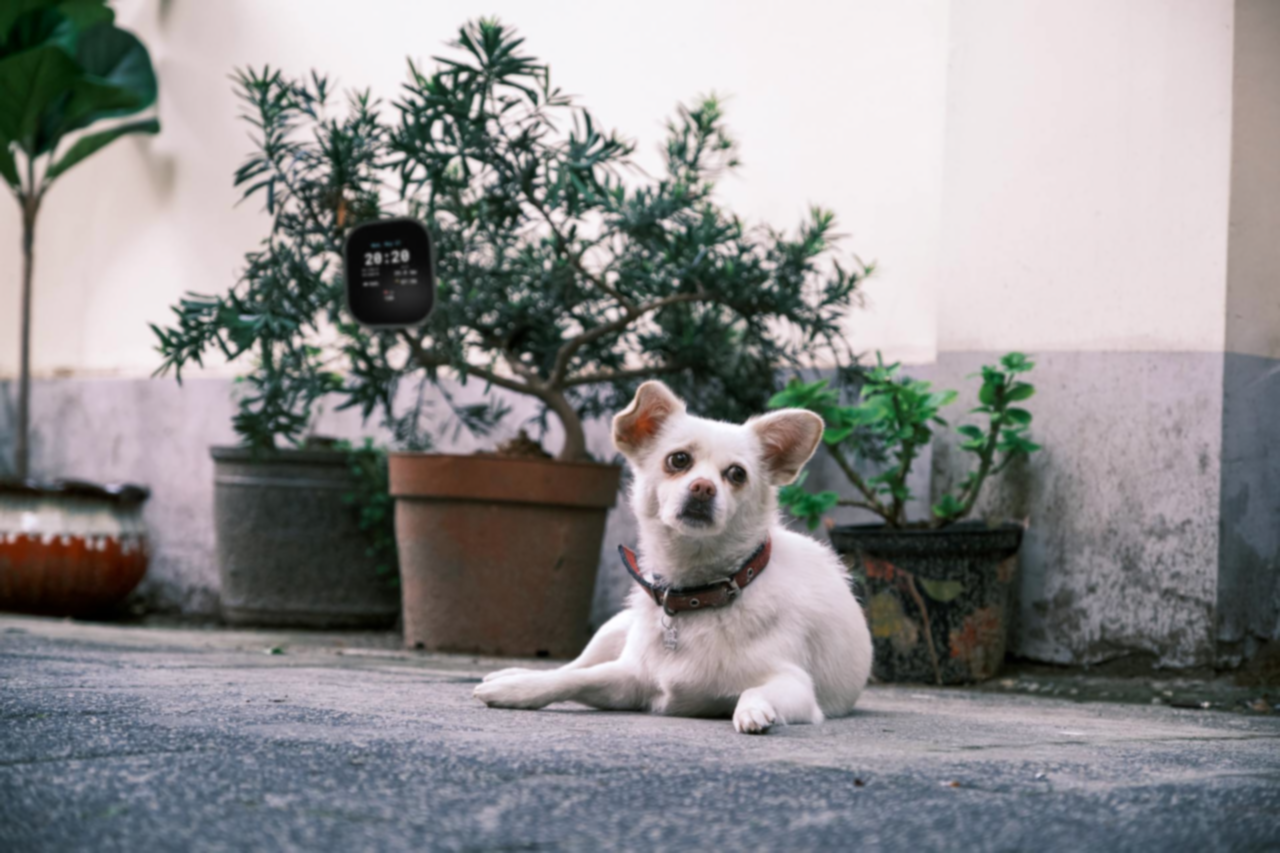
h=20 m=20
